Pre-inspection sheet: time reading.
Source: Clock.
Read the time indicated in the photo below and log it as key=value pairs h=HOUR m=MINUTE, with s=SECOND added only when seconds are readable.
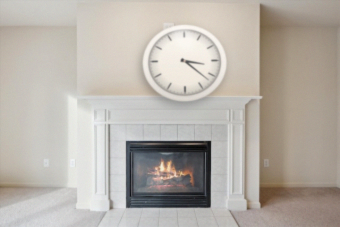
h=3 m=22
